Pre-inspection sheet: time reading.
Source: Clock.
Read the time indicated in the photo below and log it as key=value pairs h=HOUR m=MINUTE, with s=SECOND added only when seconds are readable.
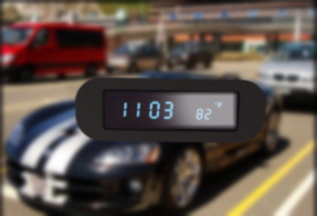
h=11 m=3
